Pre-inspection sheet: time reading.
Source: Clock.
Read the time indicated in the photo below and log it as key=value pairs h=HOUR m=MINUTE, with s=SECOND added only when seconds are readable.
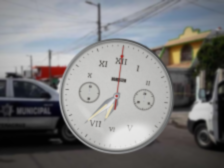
h=6 m=37
